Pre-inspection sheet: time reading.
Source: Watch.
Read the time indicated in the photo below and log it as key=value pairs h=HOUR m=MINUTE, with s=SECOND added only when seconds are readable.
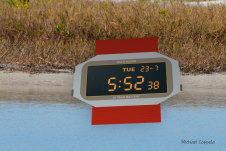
h=5 m=52 s=38
